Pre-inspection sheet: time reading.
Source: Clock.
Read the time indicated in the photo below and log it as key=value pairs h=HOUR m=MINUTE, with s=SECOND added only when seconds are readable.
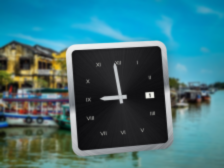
h=8 m=59
